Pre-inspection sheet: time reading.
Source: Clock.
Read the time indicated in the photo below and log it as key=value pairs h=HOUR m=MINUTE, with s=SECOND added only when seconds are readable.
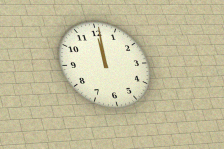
h=12 m=1
